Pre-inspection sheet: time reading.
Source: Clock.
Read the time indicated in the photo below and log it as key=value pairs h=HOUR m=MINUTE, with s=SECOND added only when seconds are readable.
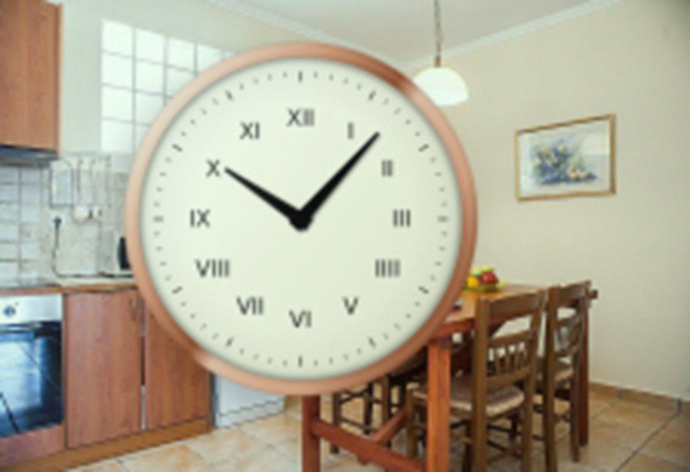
h=10 m=7
